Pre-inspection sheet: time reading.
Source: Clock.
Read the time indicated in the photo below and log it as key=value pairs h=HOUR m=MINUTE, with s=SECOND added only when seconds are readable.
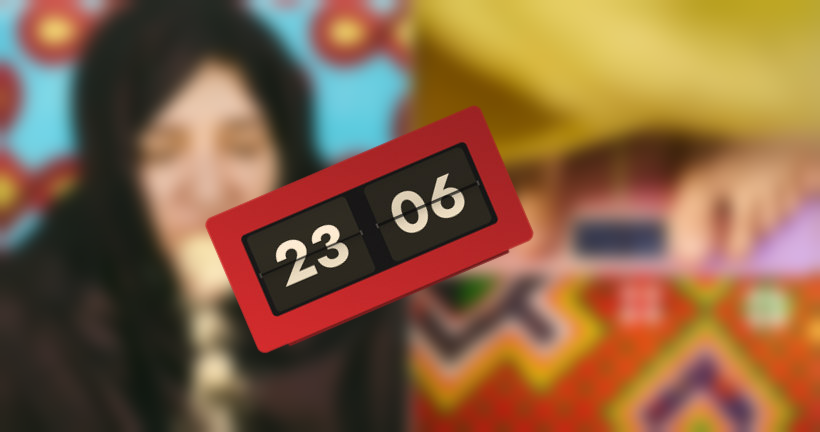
h=23 m=6
